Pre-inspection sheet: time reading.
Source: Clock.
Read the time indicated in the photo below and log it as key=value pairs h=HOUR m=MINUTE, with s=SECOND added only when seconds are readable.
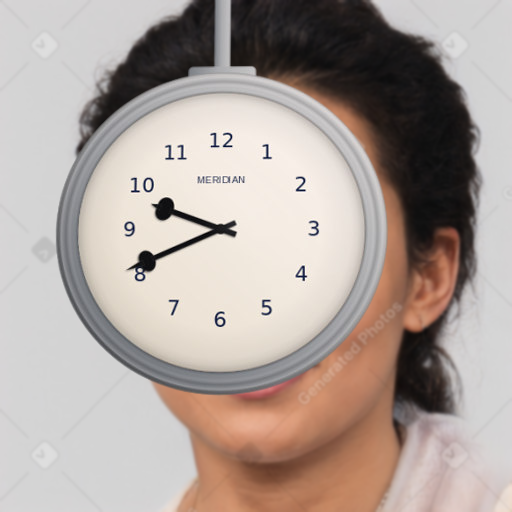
h=9 m=41
